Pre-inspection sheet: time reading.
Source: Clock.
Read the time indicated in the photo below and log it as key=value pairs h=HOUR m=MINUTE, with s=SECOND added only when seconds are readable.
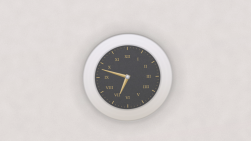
h=6 m=48
